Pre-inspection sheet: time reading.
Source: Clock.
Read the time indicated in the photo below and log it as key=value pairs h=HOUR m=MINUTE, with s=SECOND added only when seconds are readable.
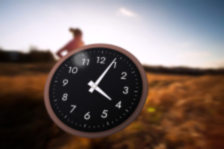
h=4 m=4
